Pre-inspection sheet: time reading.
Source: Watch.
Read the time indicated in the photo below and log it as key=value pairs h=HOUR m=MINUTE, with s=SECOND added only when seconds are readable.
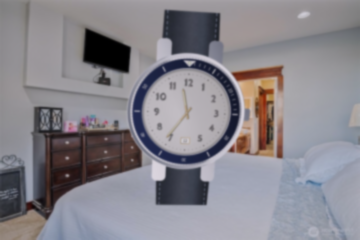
h=11 m=36
